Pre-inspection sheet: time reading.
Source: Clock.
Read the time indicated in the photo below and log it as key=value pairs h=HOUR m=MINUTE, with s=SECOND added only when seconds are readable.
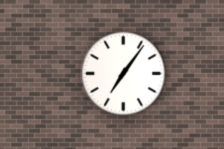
h=7 m=6
